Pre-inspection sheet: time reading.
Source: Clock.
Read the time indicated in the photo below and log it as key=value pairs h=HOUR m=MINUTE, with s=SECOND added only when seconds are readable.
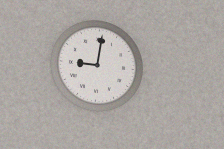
h=9 m=1
